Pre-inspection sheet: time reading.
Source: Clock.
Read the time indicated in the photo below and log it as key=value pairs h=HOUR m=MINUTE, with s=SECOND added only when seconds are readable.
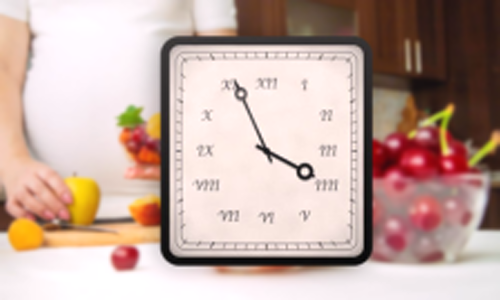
h=3 m=56
